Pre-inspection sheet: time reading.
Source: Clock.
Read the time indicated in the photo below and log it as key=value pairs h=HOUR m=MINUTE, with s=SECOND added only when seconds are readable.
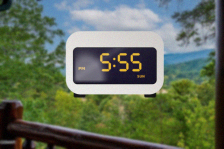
h=5 m=55
